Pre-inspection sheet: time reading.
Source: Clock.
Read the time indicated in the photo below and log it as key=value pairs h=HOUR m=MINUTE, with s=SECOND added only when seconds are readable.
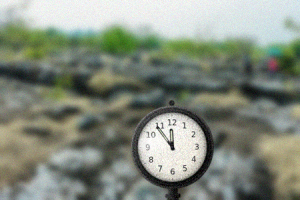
h=11 m=54
